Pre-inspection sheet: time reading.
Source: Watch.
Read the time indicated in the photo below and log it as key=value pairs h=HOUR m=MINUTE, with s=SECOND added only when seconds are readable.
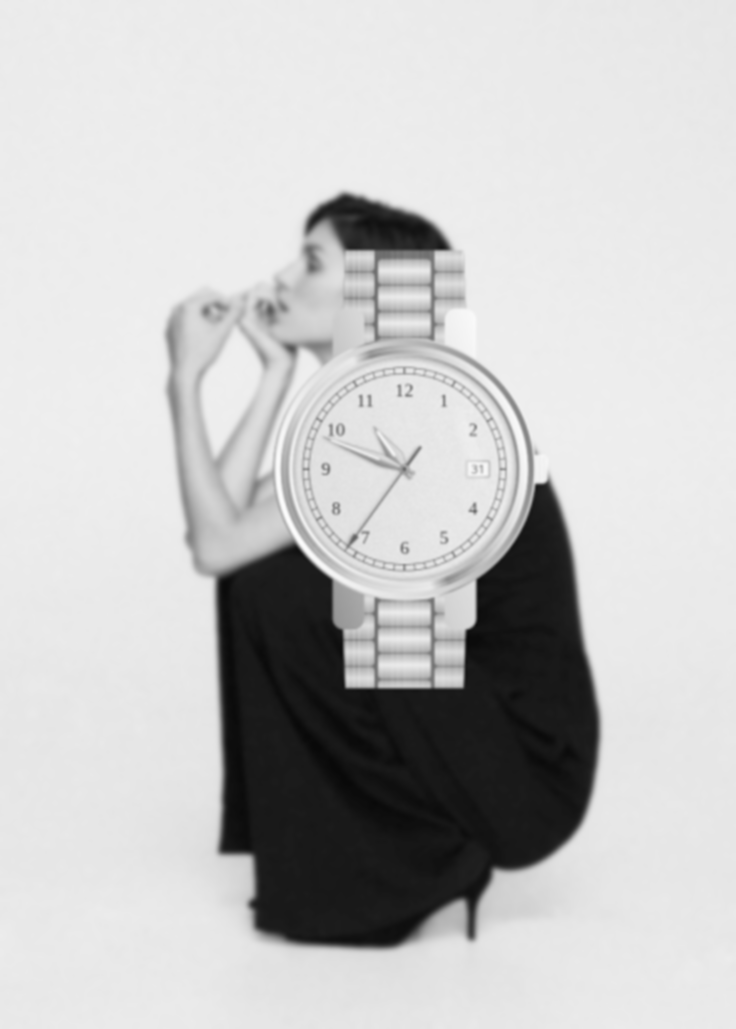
h=10 m=48 s=36
